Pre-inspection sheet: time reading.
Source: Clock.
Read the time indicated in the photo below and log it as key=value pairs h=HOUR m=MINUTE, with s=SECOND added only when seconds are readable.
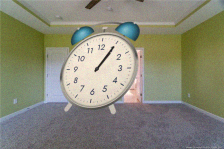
h=1 m=5
